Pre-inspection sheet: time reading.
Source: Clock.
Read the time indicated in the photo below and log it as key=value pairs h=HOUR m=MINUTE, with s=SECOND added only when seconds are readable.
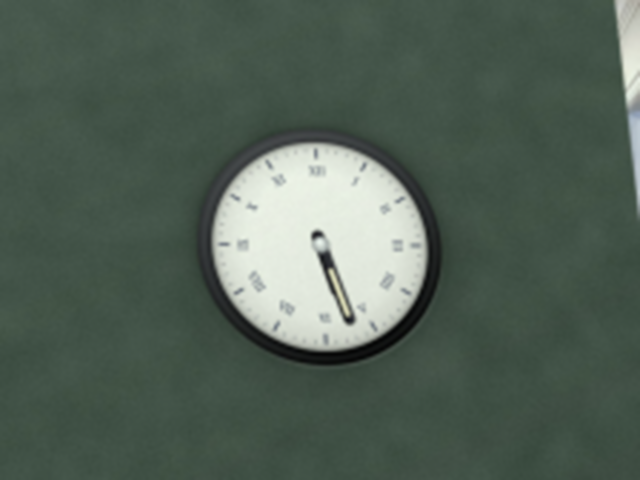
h=5 m=27
